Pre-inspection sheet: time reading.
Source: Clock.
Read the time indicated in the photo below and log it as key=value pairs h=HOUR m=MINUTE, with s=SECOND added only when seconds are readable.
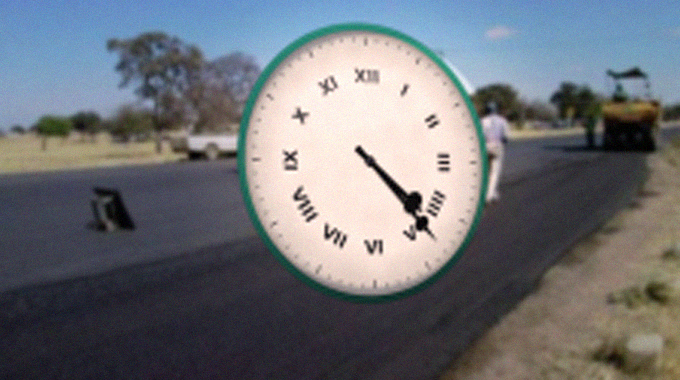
h=4 m=23
